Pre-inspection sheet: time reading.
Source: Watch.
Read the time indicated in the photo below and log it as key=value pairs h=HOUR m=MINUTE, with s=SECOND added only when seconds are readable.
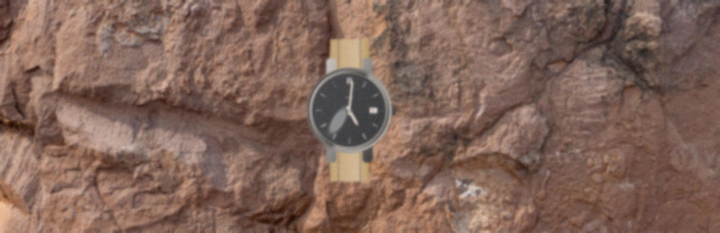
h=5 m=1
